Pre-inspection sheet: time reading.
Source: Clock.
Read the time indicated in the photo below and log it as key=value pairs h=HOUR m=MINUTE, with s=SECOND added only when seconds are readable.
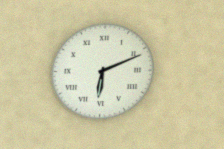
h=6 m=11
